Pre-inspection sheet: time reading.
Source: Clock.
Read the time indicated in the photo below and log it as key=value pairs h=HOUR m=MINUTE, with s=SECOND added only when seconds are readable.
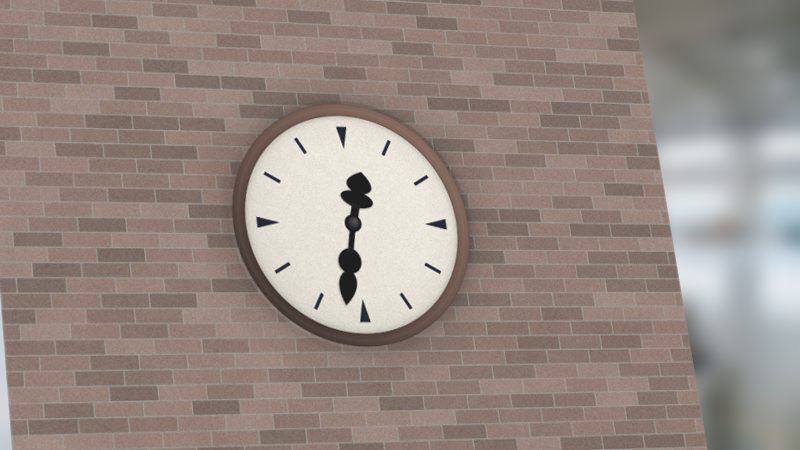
h=12 m=32
